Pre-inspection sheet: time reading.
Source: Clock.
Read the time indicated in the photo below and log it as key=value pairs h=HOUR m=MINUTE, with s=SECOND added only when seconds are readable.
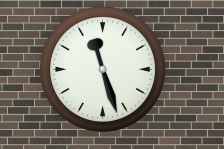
h=11 m=27
